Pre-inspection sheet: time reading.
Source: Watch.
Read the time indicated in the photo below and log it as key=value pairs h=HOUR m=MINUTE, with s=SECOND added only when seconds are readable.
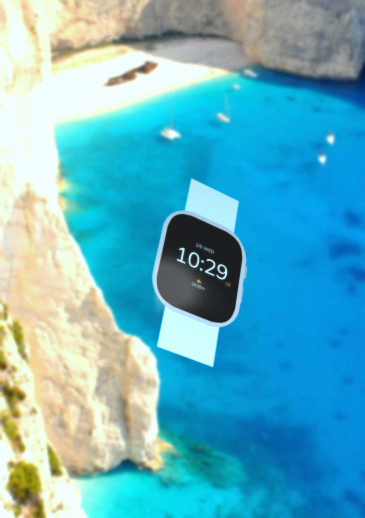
h=10 m=29
